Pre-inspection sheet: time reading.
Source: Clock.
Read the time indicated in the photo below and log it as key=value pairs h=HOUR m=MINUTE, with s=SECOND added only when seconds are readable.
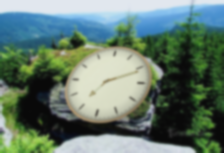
h=7 m=11
